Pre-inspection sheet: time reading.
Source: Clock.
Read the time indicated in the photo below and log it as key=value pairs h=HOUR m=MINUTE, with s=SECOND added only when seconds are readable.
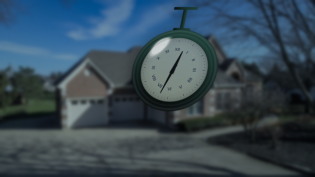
h=12 m=33
